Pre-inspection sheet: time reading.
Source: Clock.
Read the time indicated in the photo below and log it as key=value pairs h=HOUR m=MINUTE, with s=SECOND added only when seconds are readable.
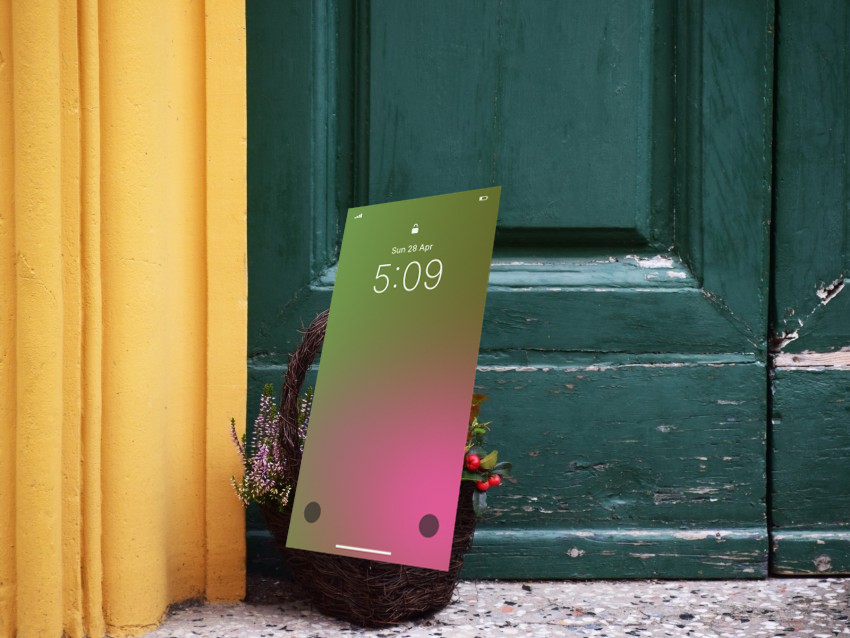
h=5 m=9
